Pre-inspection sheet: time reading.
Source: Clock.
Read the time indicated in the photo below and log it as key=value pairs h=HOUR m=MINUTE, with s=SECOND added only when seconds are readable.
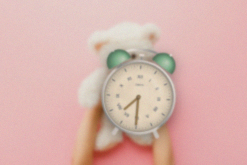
h=7 m=30
